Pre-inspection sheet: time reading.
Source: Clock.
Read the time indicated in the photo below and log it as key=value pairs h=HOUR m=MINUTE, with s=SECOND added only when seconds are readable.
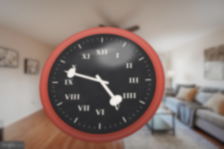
h=4 m=48
